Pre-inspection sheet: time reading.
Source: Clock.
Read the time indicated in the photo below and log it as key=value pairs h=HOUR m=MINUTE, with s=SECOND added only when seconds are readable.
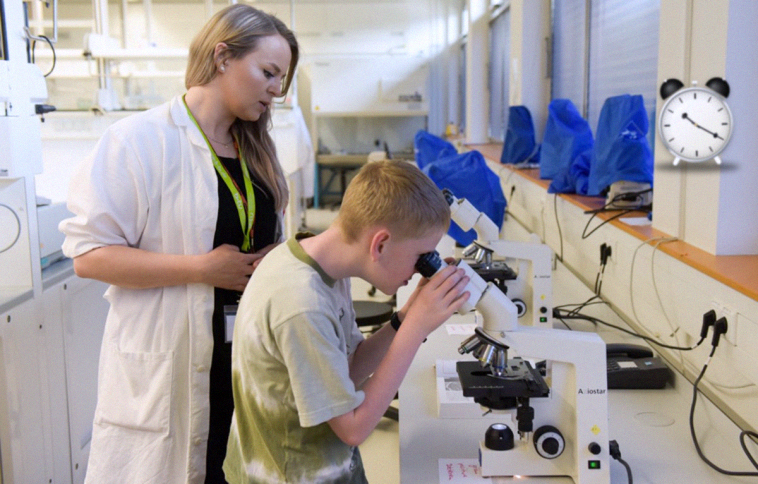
h=10 m=20
